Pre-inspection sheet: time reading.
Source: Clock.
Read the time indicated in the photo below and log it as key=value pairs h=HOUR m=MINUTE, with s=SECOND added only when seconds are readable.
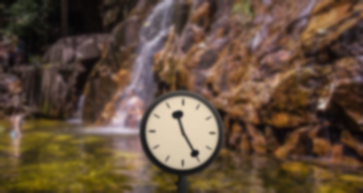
h=11 m=25
